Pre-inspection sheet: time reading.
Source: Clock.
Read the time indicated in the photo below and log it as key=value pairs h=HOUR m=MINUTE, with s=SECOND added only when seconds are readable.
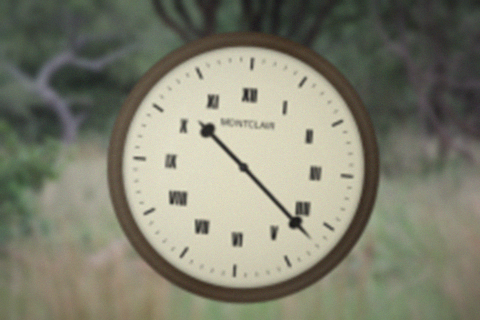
h=10 m=22
